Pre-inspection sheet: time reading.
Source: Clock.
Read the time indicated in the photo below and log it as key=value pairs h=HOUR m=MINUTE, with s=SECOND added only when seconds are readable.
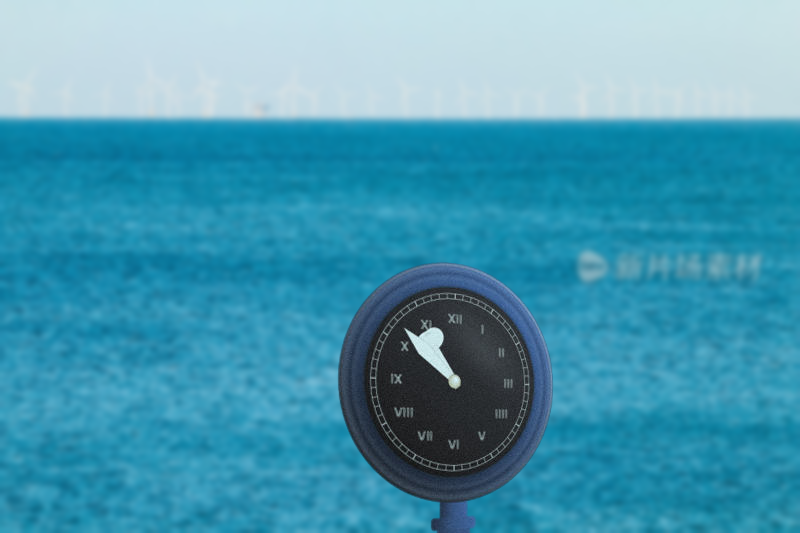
h=10 m=52
